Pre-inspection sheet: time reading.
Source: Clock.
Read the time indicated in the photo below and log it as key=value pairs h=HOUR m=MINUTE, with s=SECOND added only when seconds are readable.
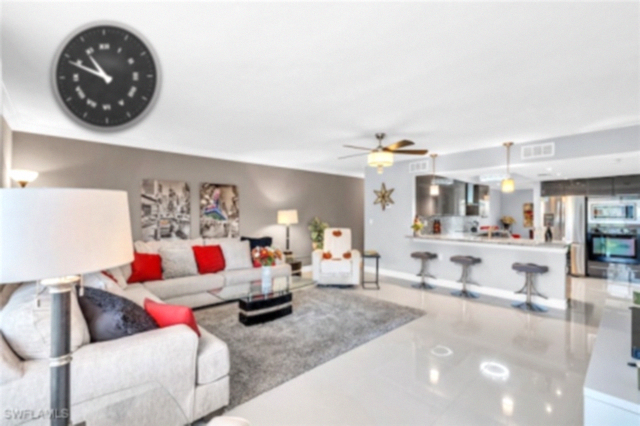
h=10 m=49
